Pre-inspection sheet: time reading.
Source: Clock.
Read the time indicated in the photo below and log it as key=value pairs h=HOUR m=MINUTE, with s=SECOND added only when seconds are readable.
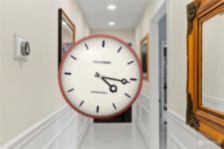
h=4 m=16
